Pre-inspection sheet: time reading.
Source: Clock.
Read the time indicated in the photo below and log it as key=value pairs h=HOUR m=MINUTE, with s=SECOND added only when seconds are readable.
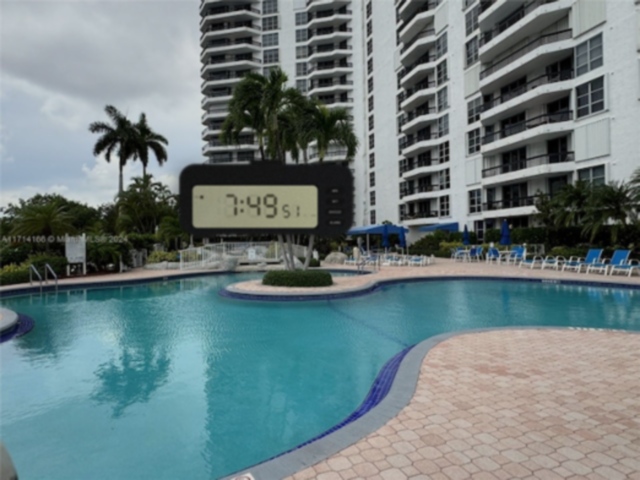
h=7 m=49 s=51
